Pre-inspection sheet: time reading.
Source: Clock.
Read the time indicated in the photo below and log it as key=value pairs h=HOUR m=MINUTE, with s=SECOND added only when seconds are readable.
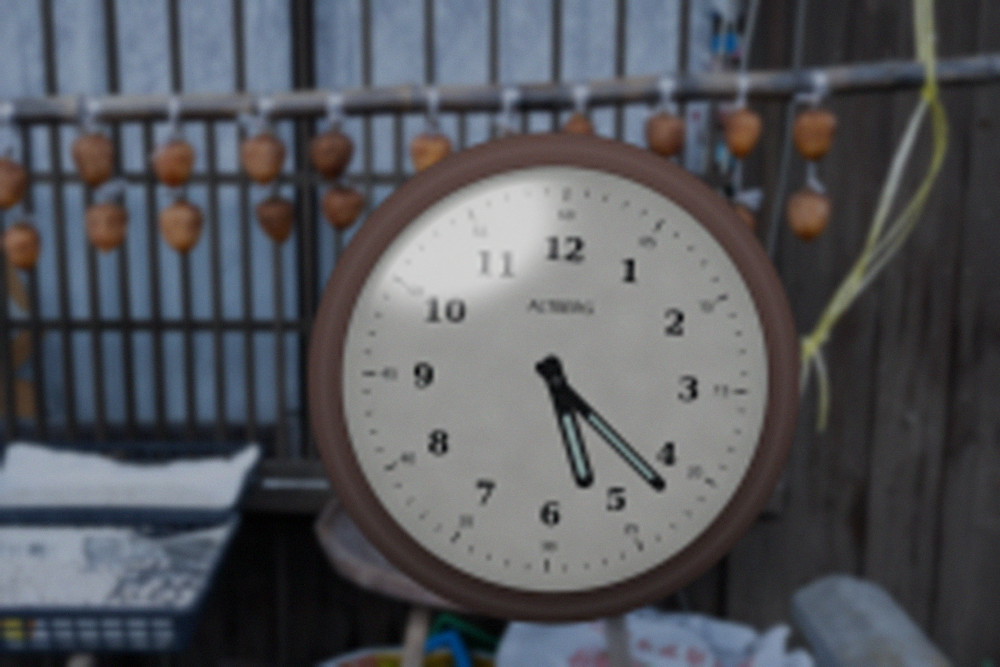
h=5 m=22
